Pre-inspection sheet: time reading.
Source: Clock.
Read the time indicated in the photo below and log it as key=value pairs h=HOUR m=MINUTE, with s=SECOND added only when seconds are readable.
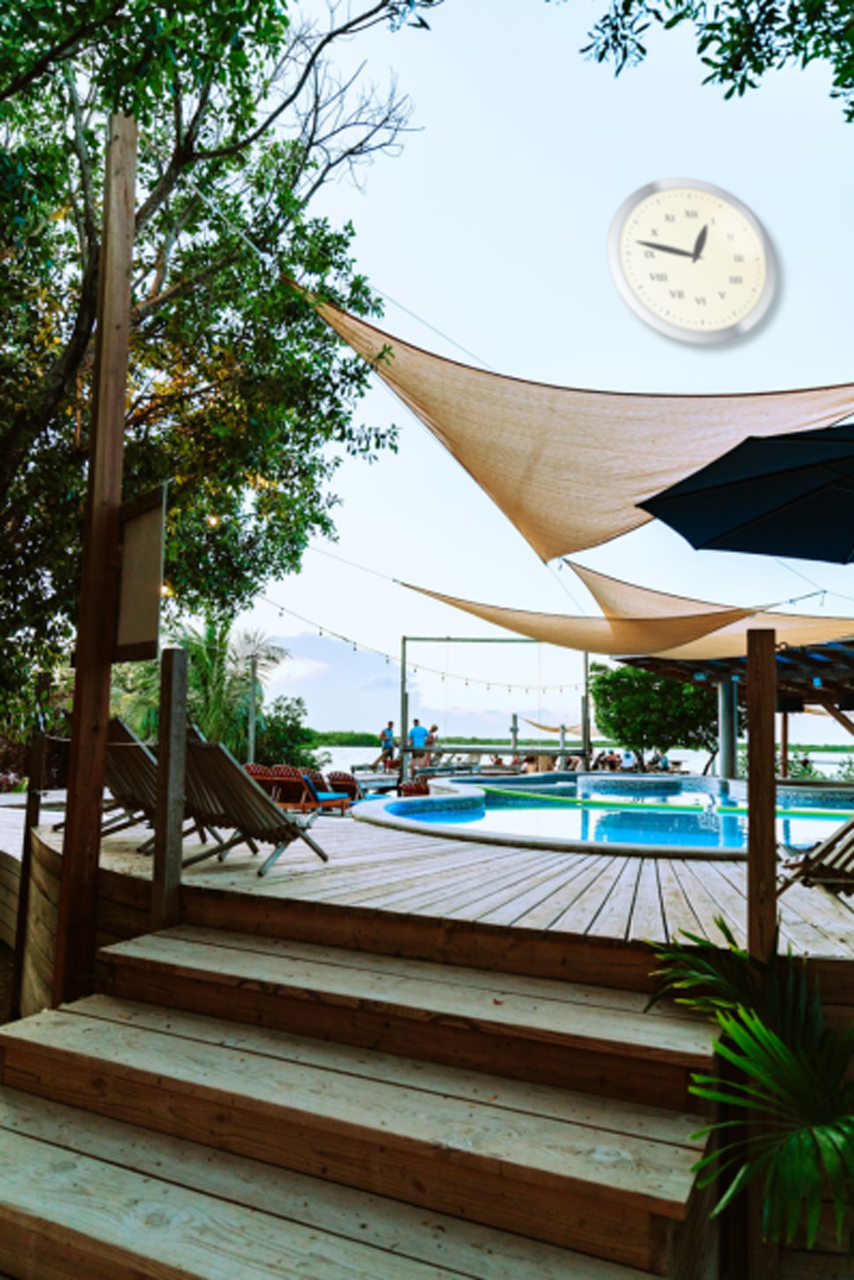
h=12 m=47
